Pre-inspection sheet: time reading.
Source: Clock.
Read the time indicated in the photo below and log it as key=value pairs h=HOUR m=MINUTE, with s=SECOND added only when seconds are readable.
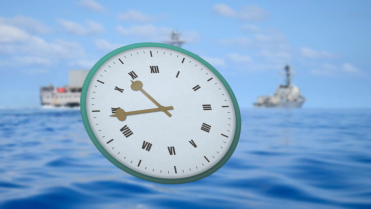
h=10 m=44
